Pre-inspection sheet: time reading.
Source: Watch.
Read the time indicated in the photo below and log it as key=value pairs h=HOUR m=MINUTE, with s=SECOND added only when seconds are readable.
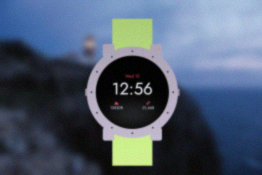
h=12 m=56
